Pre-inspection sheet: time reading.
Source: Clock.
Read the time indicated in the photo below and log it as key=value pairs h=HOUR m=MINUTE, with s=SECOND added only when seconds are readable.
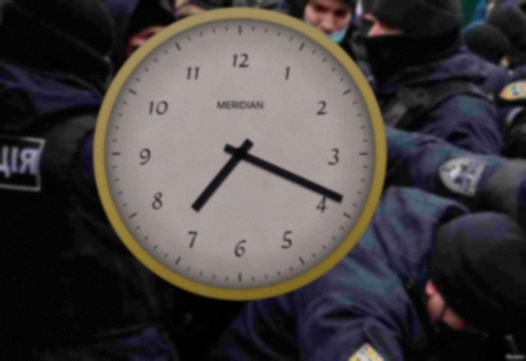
h=7 m=19
